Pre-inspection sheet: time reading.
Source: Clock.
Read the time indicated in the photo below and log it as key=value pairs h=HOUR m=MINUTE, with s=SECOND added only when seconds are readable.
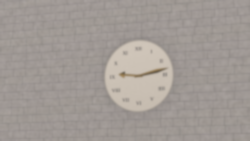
h=9 m=13
